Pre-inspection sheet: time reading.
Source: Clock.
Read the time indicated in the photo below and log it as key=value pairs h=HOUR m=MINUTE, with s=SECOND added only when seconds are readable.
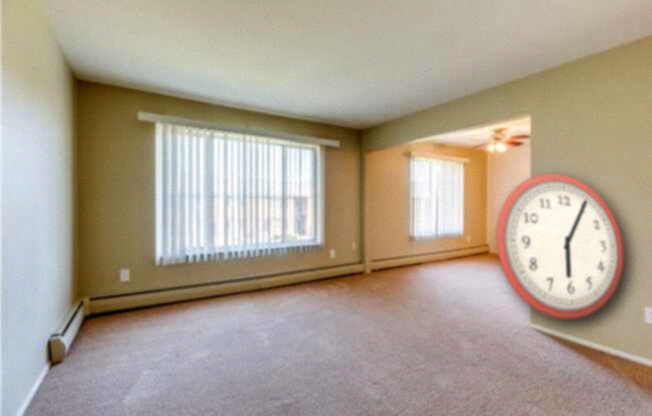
h=6 m=5
